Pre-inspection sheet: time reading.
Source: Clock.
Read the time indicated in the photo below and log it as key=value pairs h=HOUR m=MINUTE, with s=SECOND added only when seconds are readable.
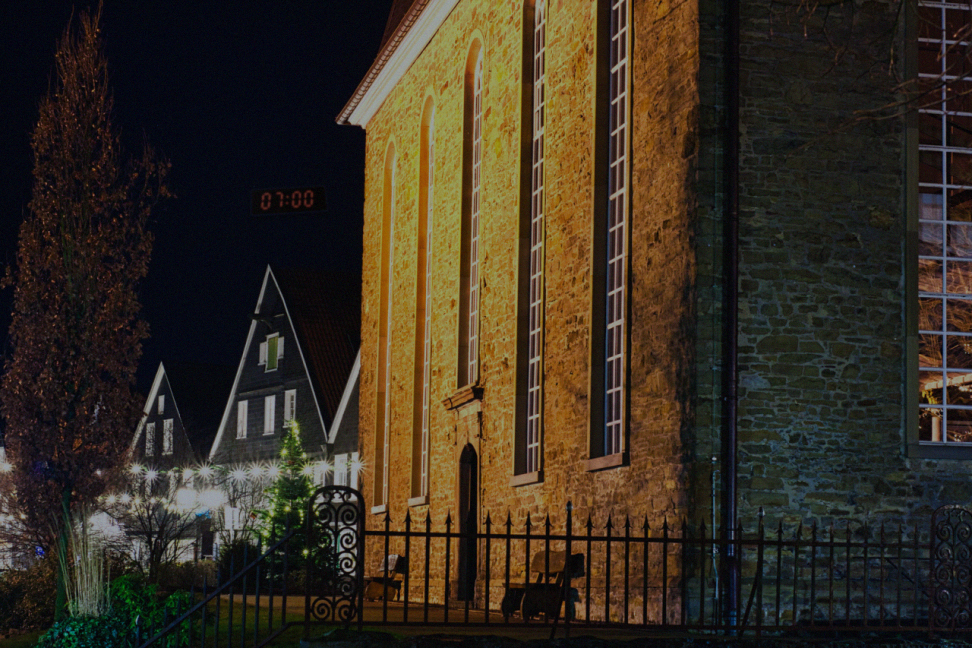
h=7 m=0
